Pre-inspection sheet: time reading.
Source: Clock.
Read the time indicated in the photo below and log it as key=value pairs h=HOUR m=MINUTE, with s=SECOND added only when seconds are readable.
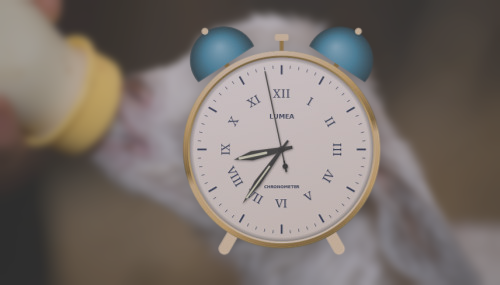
h=8 m=35 s=58
